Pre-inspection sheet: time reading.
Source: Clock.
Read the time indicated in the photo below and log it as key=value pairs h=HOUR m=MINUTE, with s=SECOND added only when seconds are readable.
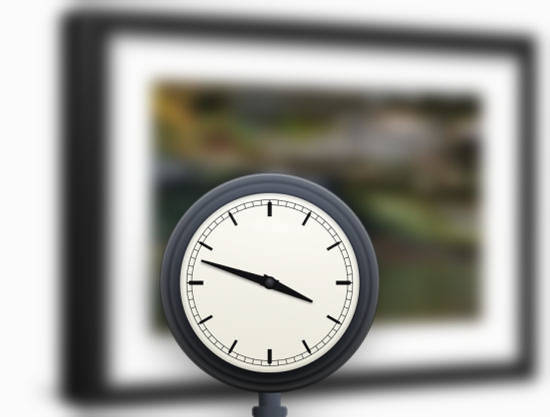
h=3 m=48
